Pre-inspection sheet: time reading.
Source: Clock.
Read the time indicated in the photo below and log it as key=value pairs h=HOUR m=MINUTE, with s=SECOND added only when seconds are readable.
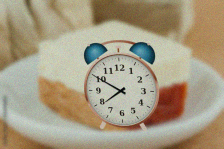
h=7 m=50
